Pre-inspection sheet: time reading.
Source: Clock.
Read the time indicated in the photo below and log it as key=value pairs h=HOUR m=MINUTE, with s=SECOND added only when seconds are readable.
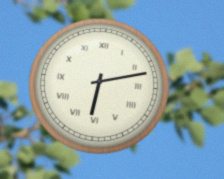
h=6 m=12
